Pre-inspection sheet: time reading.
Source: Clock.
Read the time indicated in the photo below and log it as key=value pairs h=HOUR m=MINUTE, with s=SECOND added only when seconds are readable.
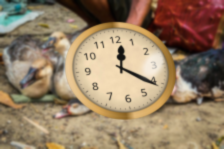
h=12 m=21
